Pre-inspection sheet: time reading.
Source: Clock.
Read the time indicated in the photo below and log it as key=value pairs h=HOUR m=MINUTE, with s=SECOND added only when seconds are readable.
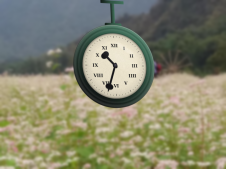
h=10 m=33
